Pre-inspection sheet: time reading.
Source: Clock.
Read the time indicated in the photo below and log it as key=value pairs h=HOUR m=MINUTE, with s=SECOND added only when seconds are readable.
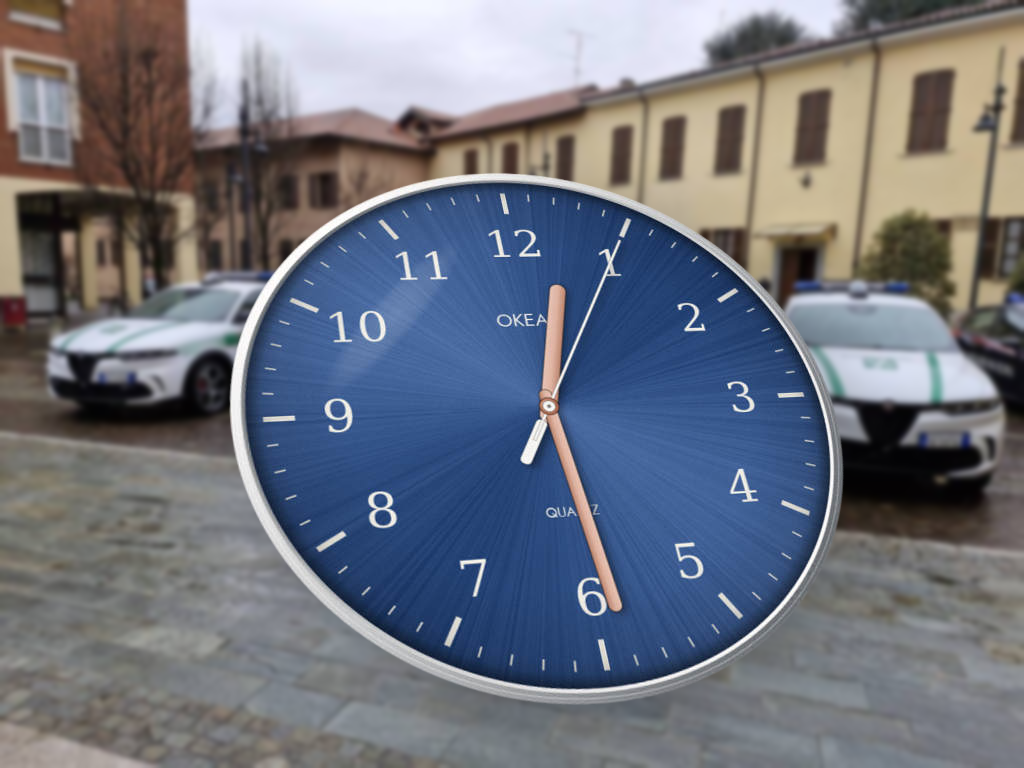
h=12 m=29 s=5
